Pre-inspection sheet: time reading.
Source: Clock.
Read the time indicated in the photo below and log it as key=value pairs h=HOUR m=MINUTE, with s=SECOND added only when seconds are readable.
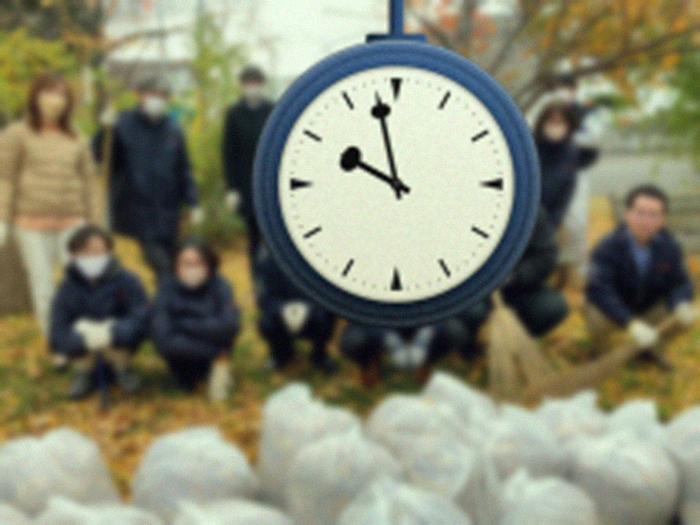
h=9 m=58
